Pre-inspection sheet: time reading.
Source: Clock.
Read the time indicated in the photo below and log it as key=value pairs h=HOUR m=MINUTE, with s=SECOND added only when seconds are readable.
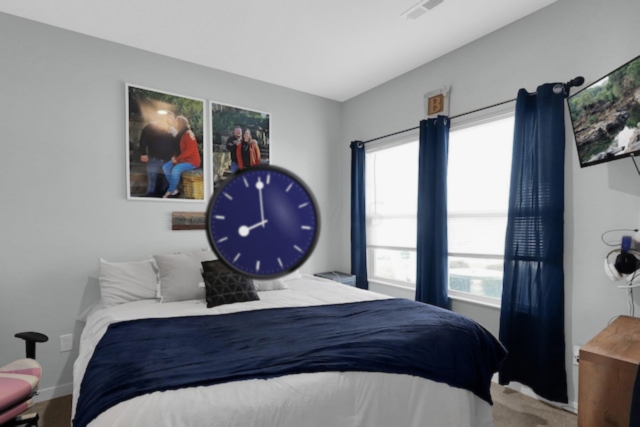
h=7 m=58
